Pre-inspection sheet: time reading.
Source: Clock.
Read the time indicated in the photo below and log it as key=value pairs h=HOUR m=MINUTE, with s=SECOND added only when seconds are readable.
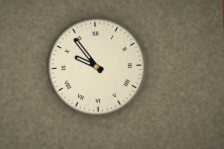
h=9 m=54
